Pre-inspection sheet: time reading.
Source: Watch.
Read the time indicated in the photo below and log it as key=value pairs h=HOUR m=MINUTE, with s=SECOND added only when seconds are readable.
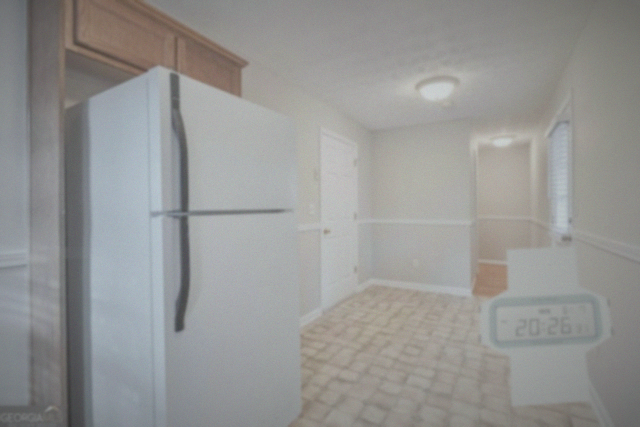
h=20 m=26
